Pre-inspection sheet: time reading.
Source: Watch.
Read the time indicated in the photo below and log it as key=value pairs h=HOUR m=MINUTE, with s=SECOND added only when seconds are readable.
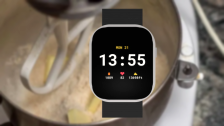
h=13 m=55
